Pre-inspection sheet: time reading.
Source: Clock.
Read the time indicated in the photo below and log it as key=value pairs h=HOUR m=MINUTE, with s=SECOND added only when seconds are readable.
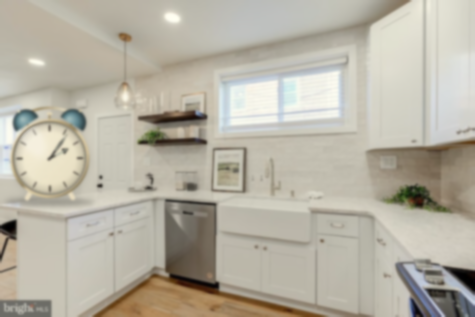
h=2 m=6
